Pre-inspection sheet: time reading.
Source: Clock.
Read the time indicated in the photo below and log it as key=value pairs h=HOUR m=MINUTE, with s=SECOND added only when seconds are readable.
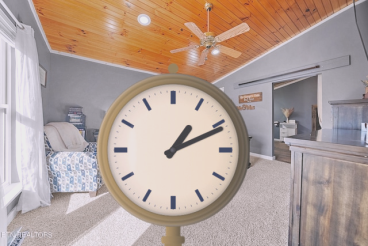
h=1 m=11
